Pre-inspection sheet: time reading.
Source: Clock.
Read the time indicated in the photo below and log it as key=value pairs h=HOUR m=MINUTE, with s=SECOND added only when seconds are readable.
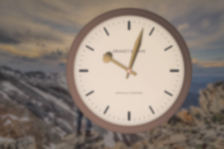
h=10 m=3
